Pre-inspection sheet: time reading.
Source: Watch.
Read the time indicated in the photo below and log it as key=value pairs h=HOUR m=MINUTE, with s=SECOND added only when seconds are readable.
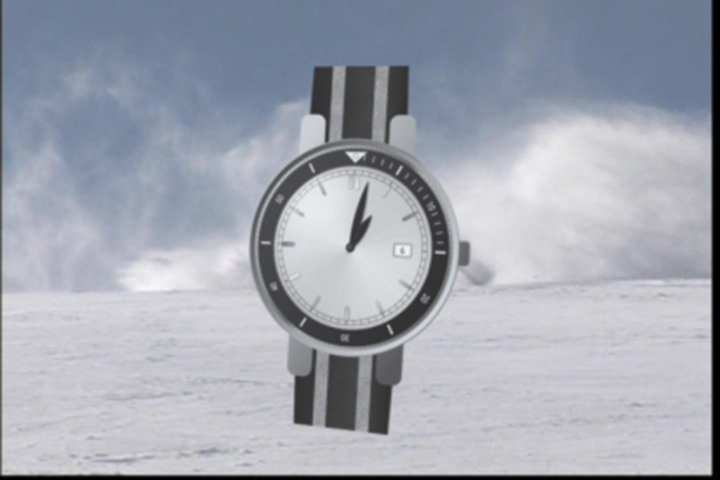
h=1 m=2
